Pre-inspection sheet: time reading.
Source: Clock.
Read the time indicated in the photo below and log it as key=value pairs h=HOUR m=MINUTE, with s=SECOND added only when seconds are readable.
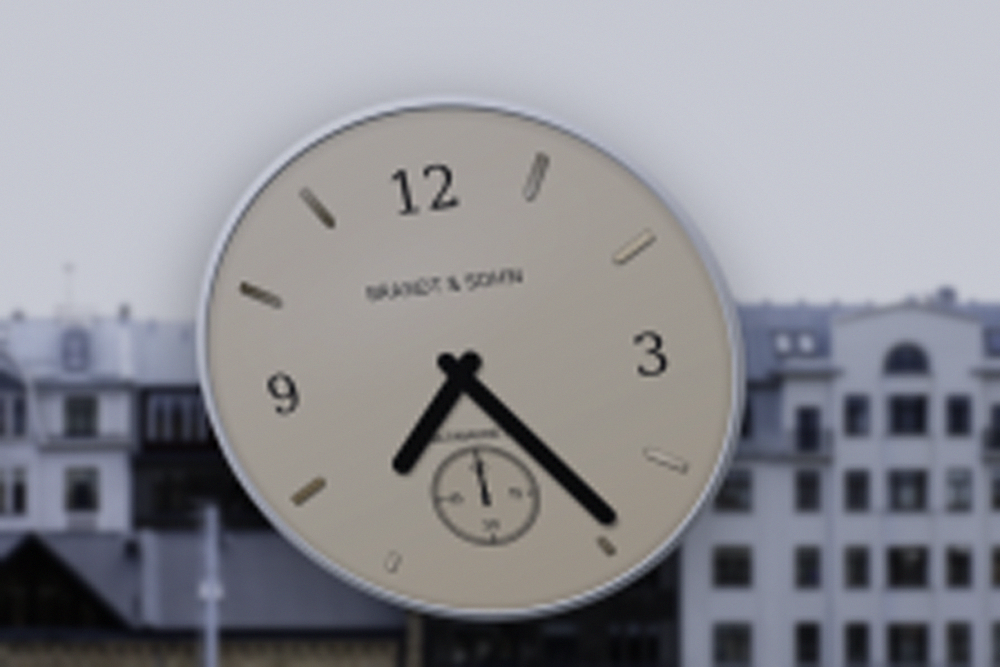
h=7 m=24
